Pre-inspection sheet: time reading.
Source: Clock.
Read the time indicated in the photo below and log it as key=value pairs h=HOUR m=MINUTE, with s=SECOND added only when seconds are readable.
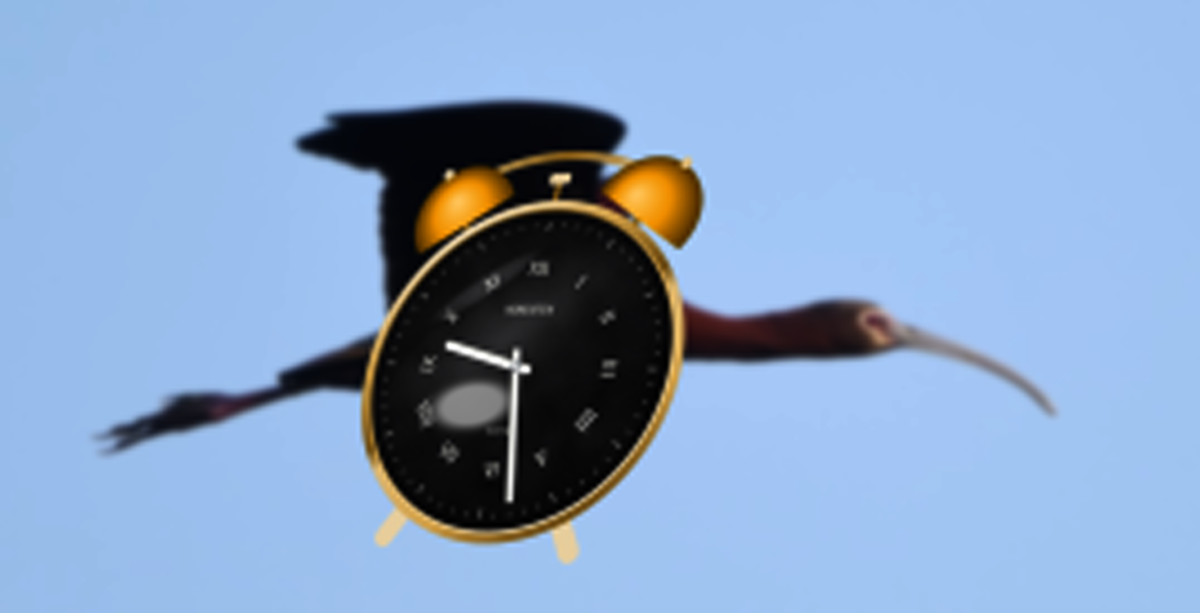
h=9 m=28
